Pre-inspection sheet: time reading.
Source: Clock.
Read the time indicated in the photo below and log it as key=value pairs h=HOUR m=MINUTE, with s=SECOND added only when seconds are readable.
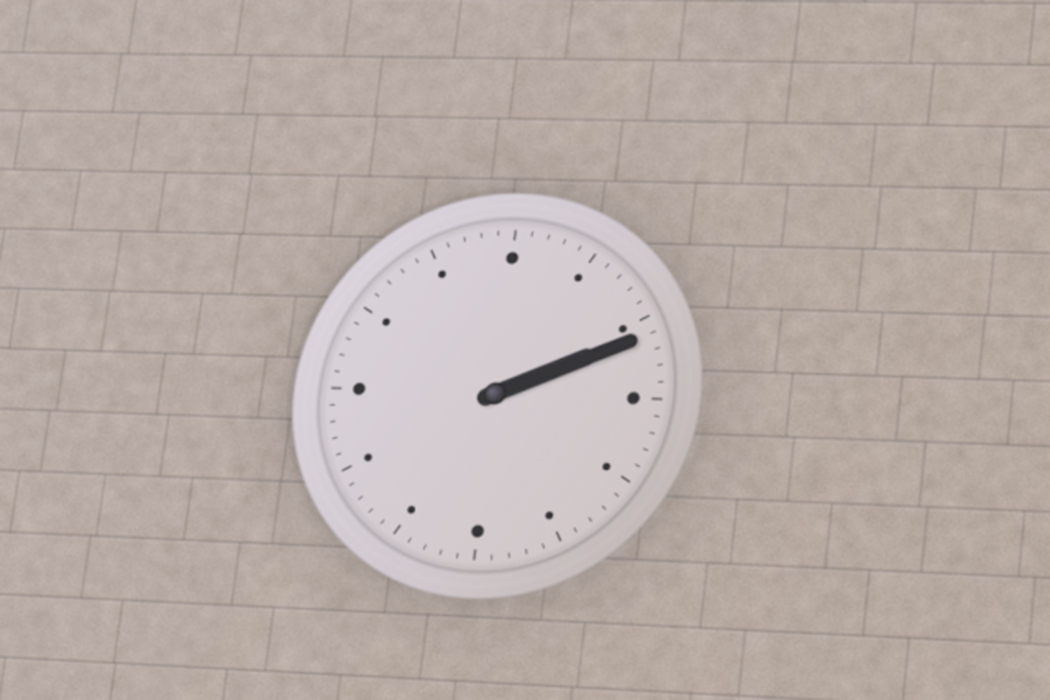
h=2 m=11
